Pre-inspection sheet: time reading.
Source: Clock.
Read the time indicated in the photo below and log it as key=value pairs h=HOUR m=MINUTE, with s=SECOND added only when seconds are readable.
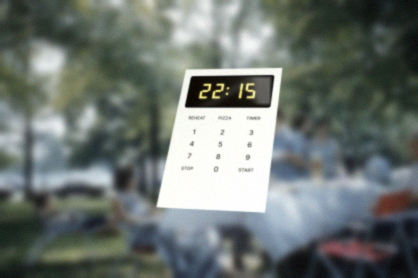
h=22 m=15
